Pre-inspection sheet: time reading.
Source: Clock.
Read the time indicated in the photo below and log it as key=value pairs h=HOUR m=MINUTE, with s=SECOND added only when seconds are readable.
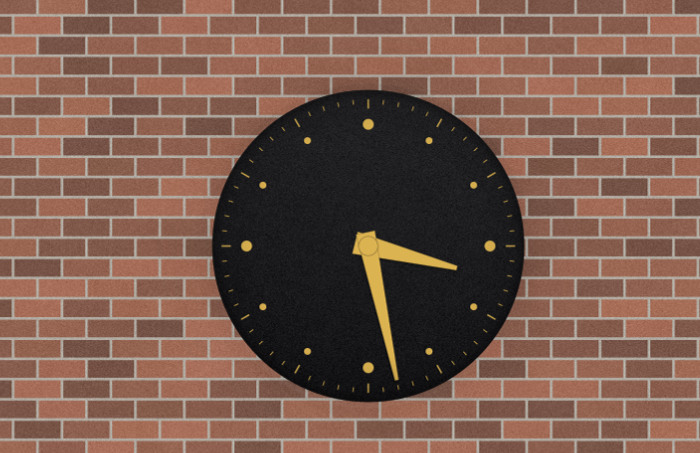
h=3 m=28
